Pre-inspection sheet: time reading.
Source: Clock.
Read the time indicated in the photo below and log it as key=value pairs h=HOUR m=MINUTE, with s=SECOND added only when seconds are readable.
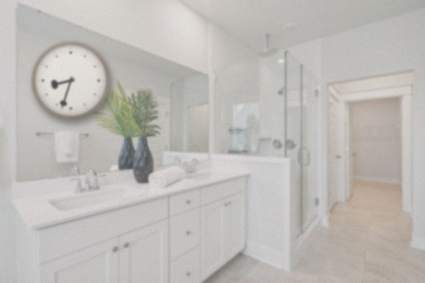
h=8 m=33
